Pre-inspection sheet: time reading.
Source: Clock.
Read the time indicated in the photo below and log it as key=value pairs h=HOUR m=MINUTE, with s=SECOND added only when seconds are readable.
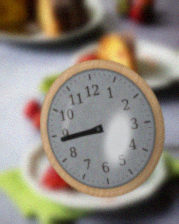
h=8 m=44
